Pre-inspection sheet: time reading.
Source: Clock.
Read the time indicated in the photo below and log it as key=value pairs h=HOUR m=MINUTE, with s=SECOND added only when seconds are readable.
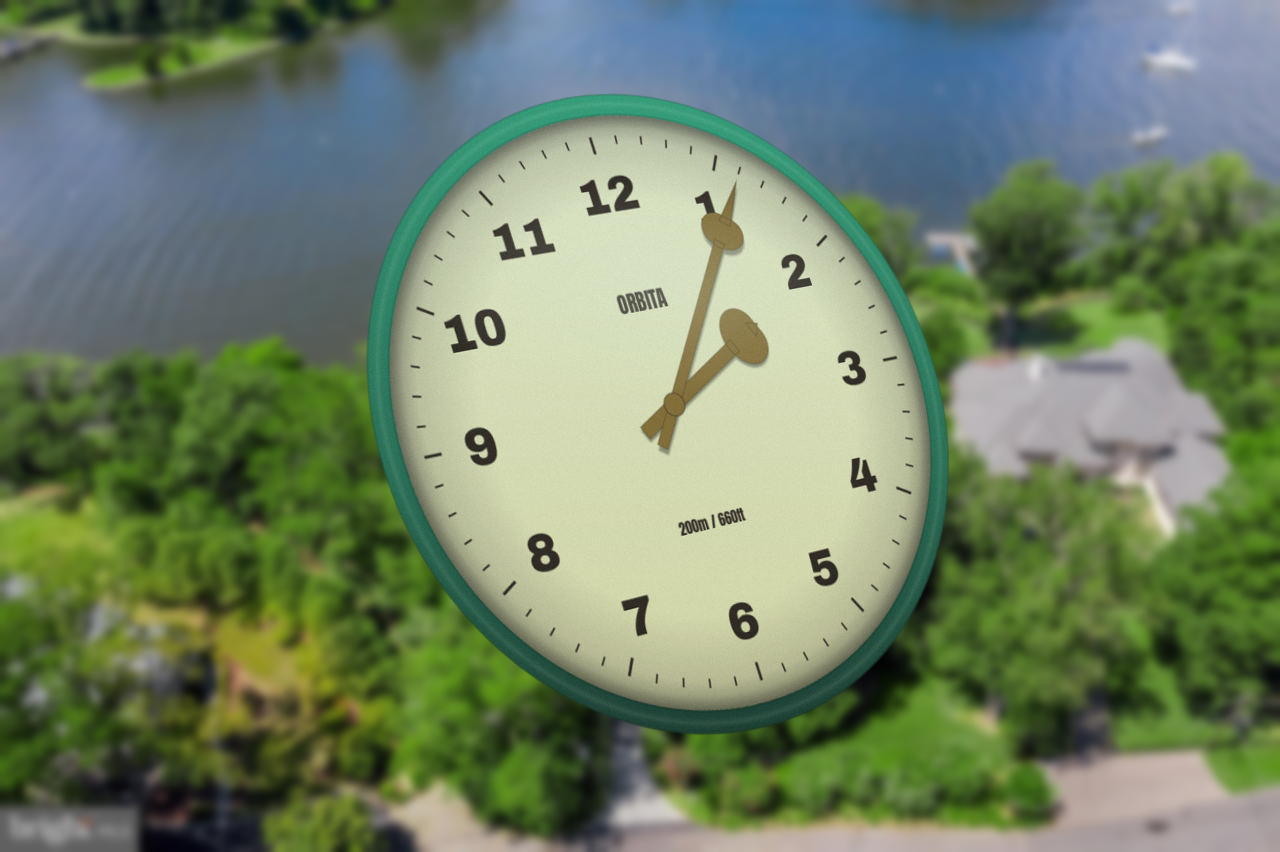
h=2 m=6
